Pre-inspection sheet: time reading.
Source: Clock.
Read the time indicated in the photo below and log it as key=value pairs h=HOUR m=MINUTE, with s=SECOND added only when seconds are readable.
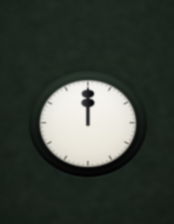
h=12 m=0
